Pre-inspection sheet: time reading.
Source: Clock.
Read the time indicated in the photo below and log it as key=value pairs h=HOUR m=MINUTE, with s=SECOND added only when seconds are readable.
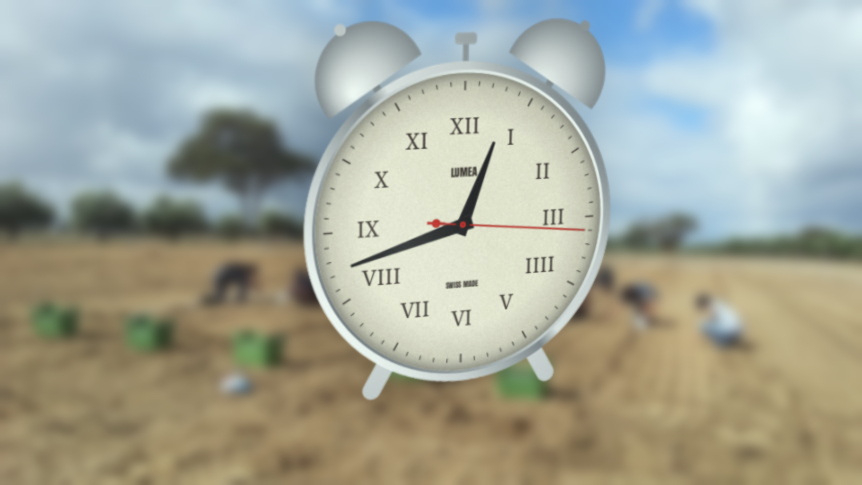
h=12 m=42 s=16
